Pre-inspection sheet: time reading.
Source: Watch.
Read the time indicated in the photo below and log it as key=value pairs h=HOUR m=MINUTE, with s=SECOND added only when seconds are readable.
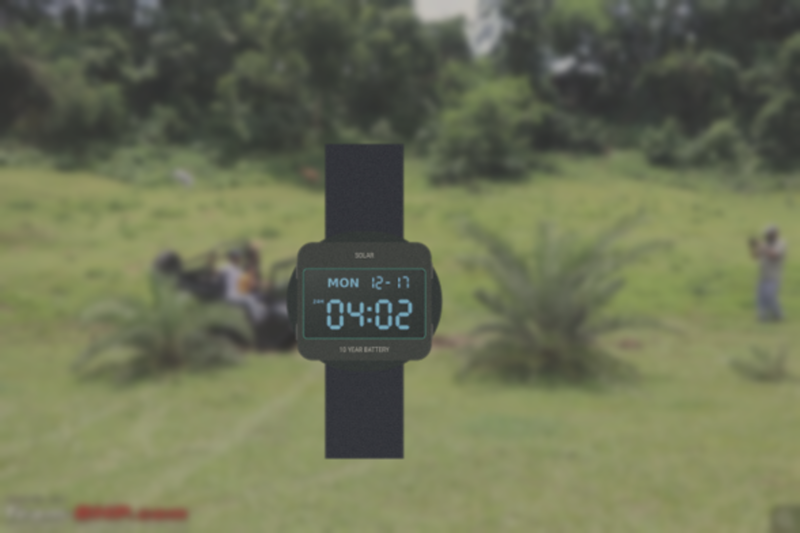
h=4 m=2
